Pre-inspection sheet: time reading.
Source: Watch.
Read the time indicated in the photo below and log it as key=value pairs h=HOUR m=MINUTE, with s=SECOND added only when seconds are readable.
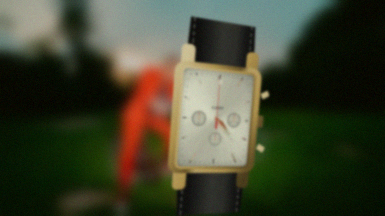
h=4 m=23
